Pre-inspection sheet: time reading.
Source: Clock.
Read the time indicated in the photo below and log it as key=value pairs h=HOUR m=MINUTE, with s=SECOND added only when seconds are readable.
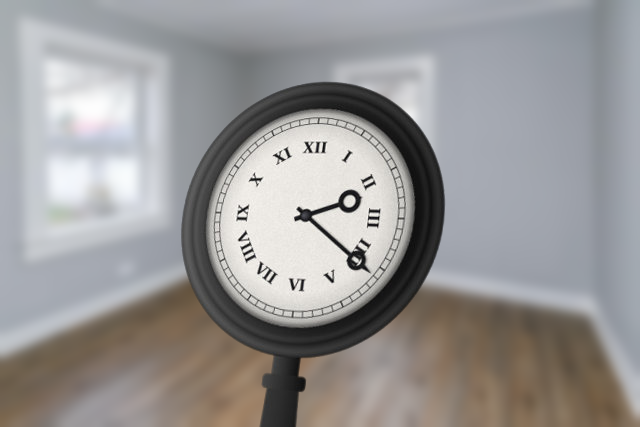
h=2 m=21
